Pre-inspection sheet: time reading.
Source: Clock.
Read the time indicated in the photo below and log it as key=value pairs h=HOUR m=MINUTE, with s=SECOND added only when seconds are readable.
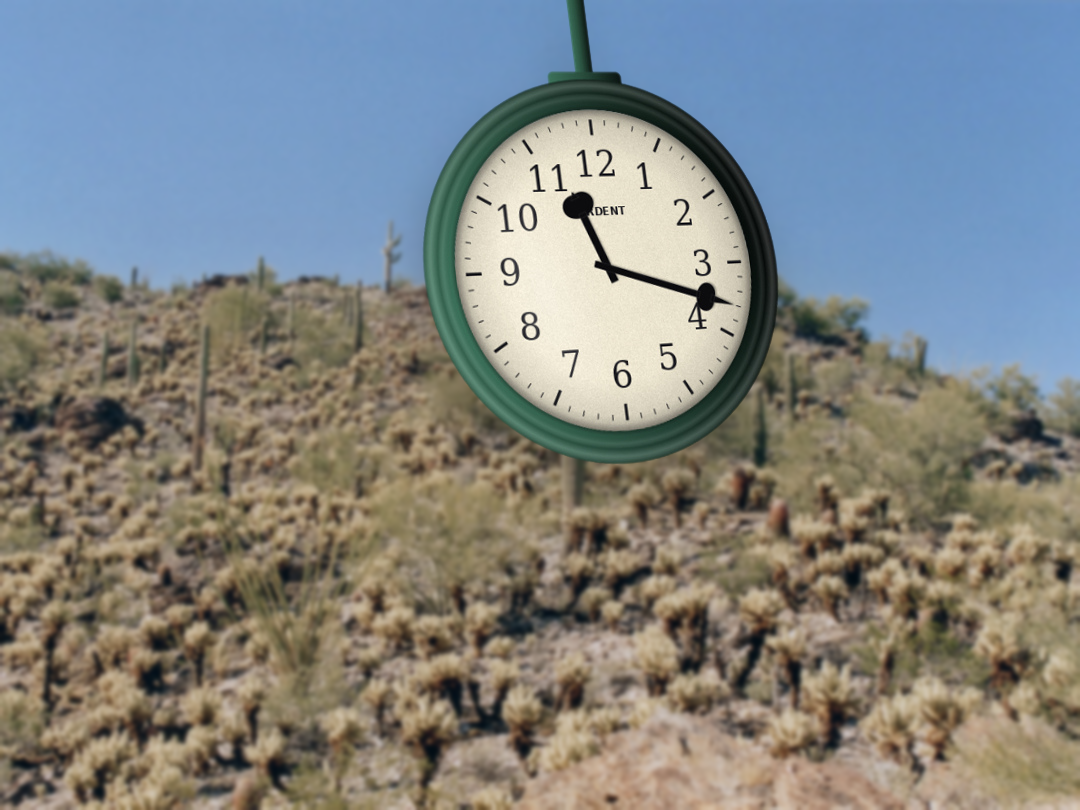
h=11 m=18
